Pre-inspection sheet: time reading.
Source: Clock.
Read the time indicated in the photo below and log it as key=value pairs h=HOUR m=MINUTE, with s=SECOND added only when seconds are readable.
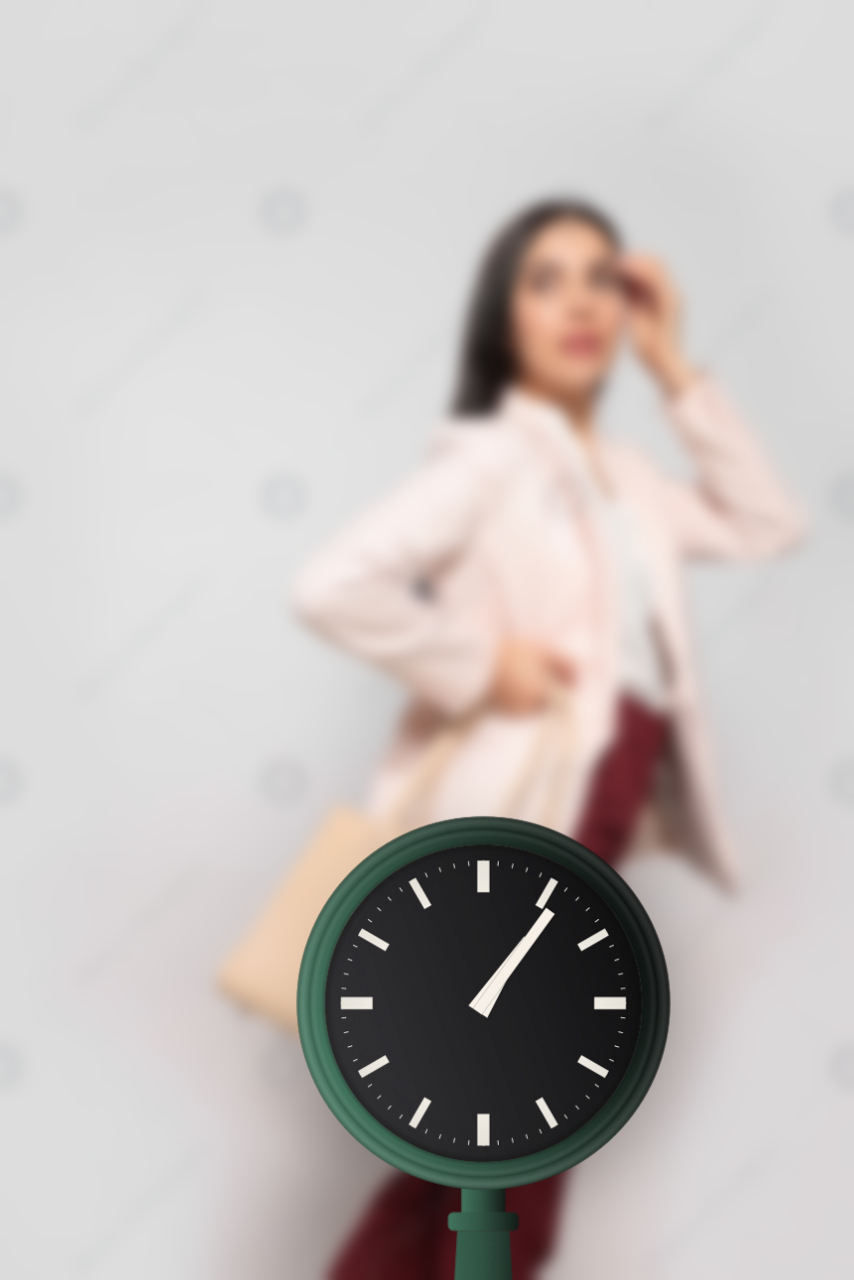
h=1 m=6
